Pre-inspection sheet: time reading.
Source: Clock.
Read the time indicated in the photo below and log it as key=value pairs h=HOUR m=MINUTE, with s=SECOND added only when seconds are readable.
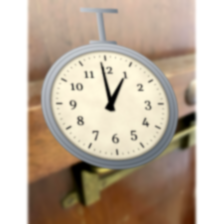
h=12 m=59
